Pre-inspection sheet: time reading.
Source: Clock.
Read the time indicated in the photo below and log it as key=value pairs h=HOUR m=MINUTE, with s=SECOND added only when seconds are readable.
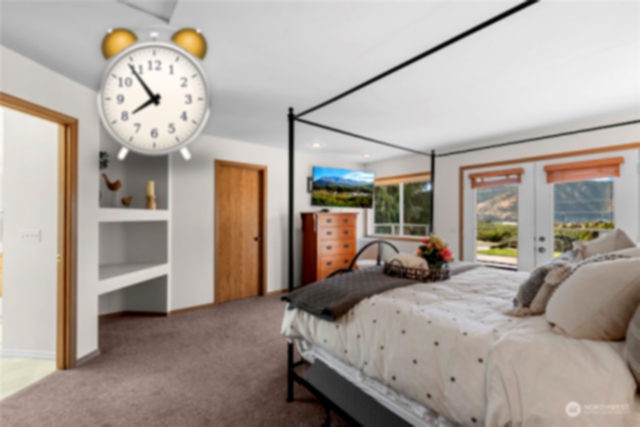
h=7 m=54
